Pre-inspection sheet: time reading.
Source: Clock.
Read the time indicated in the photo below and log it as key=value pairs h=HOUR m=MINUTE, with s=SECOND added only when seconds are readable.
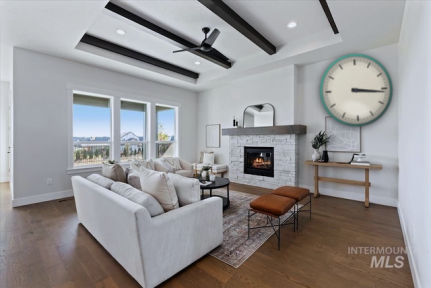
h=3 m=16
